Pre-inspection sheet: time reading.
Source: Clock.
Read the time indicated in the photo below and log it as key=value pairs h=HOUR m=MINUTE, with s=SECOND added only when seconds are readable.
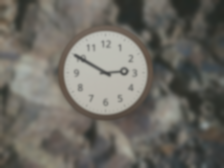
h=2 m=50
